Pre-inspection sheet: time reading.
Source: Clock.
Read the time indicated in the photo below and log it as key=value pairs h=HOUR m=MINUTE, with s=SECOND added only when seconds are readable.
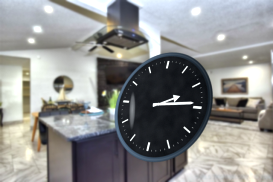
h=2 m=14
